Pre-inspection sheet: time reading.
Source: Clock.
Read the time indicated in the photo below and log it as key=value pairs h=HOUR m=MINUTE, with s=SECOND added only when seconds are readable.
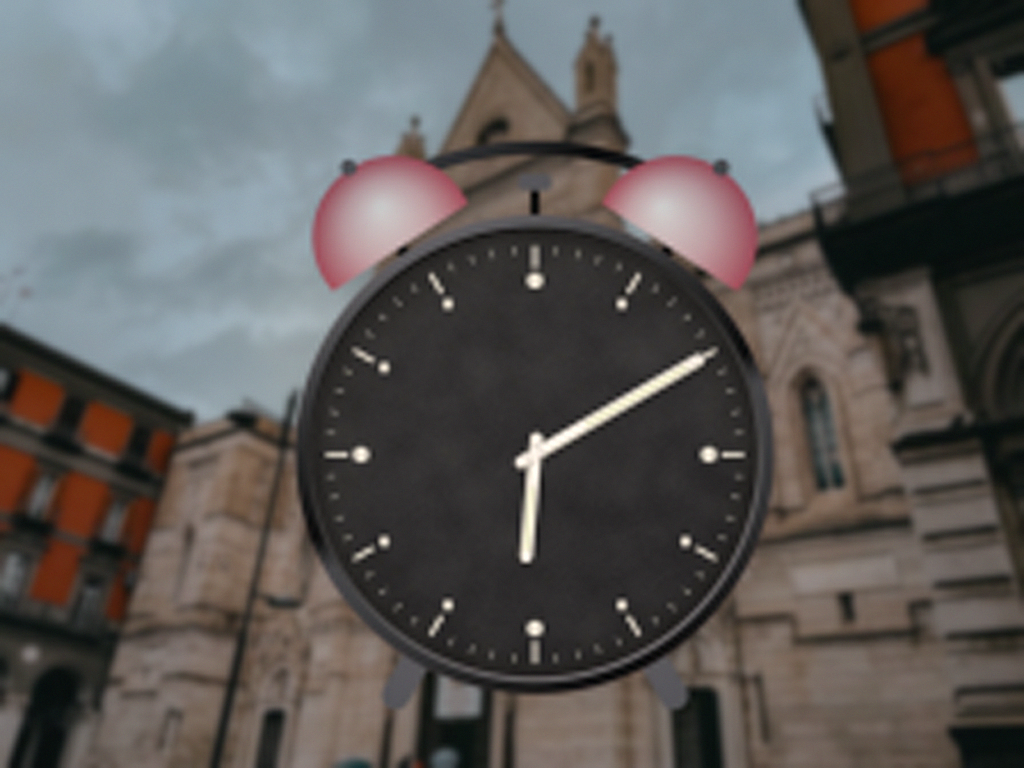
h=6 m=10
